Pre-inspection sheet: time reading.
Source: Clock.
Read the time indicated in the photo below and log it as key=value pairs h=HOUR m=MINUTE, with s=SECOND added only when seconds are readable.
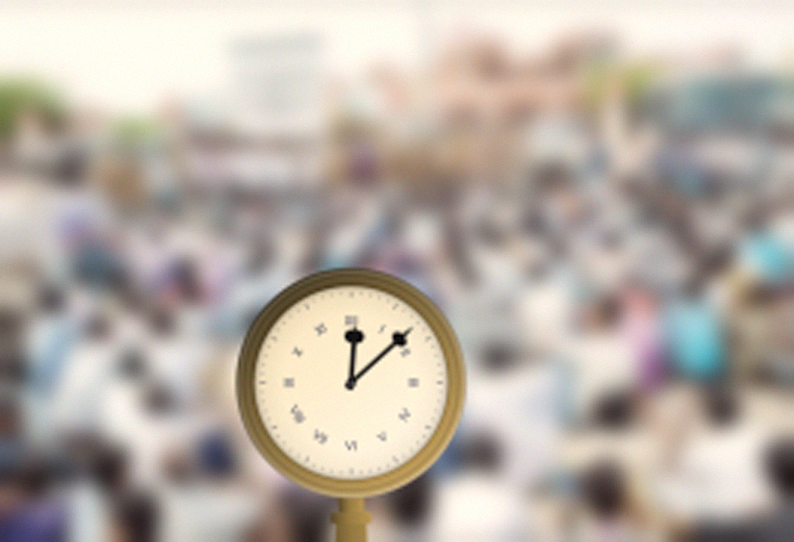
h=12 m=8
